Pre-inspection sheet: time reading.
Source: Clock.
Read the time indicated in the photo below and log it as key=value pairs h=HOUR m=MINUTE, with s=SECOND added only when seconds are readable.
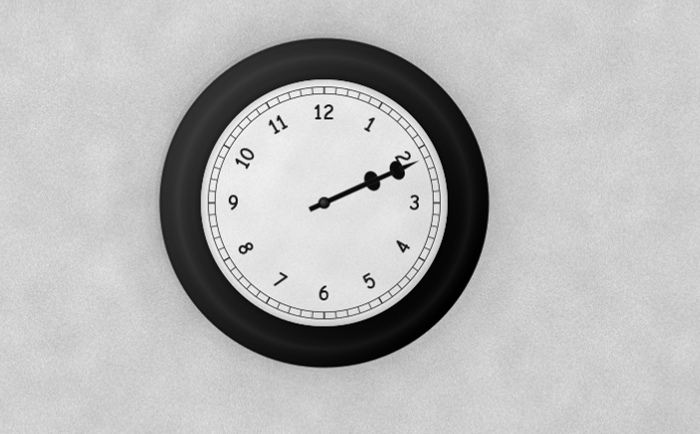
h=2 m=11
